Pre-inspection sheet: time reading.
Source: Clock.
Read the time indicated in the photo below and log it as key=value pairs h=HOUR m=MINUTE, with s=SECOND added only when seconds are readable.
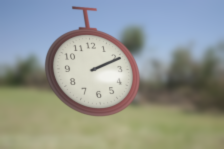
h=2 m=11
